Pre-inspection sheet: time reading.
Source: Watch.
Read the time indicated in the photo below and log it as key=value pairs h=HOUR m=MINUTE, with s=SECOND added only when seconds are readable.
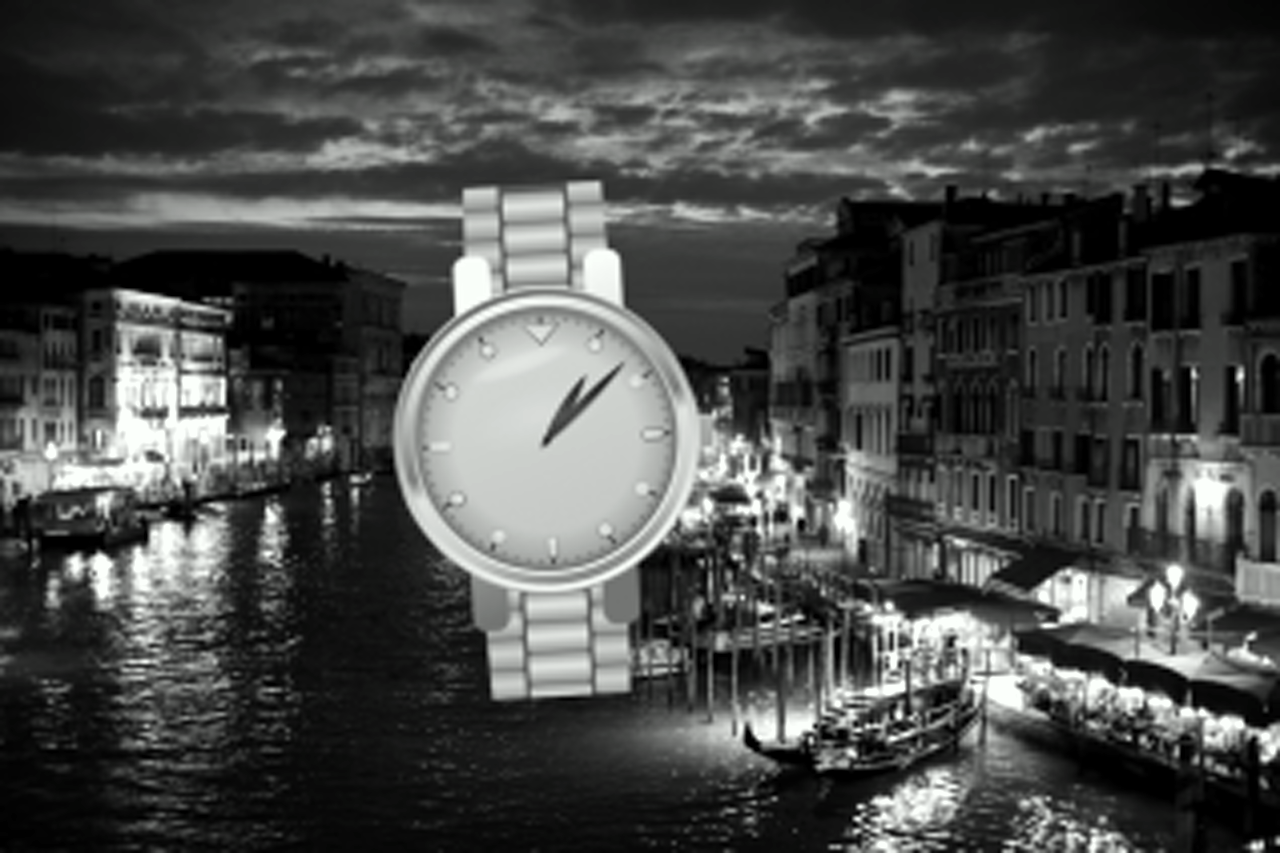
h=1 m=8
